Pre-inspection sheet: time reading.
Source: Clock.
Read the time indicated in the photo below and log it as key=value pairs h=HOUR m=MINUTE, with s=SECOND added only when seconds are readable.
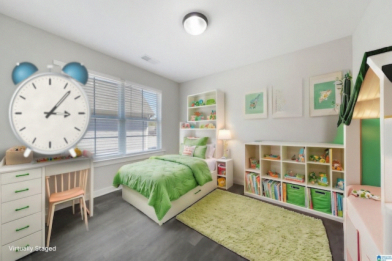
h=3 m=7
